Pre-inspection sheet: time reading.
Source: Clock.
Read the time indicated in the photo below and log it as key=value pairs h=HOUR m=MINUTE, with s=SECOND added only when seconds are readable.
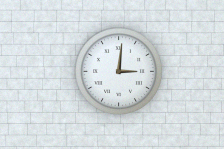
h=3 m=1
